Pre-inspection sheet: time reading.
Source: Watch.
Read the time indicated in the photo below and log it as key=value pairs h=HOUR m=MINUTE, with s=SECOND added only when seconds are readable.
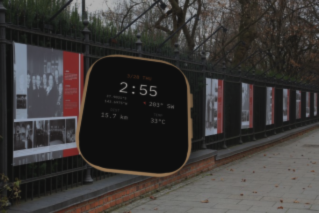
h=2 m=55
